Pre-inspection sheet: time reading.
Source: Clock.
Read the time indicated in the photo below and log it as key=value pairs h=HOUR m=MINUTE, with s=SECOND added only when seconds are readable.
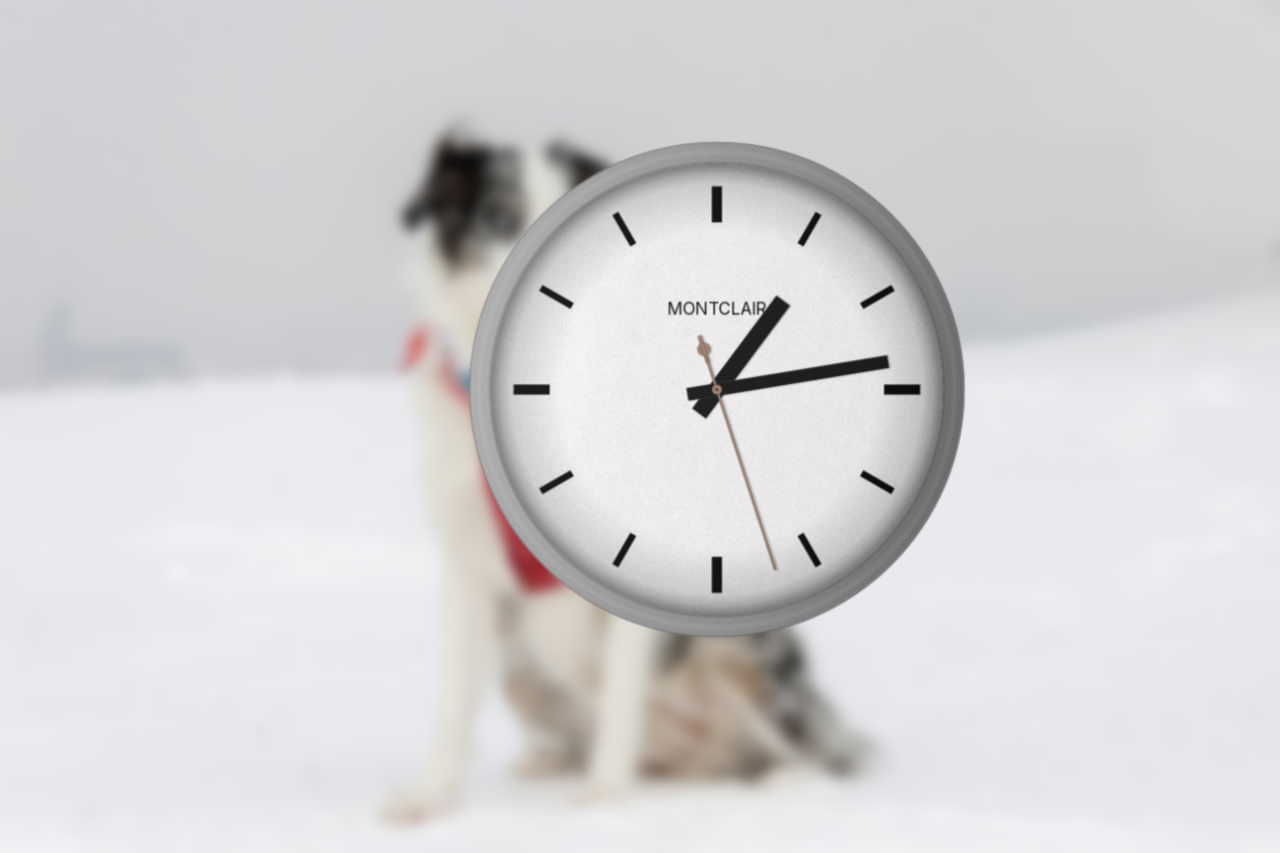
h=1 m=13 s=27
